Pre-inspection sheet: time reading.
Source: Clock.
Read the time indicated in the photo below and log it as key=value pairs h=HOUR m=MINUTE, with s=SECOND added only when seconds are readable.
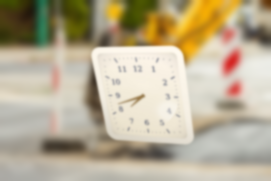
h=7 m=42
